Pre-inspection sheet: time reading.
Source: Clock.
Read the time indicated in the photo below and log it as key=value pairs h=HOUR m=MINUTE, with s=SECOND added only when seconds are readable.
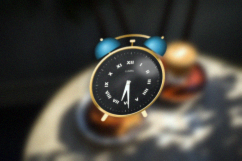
h=6 m=29
